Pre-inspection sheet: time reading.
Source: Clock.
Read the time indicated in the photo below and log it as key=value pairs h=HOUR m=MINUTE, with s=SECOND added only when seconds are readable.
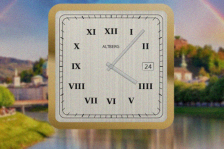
h=4 m=7
